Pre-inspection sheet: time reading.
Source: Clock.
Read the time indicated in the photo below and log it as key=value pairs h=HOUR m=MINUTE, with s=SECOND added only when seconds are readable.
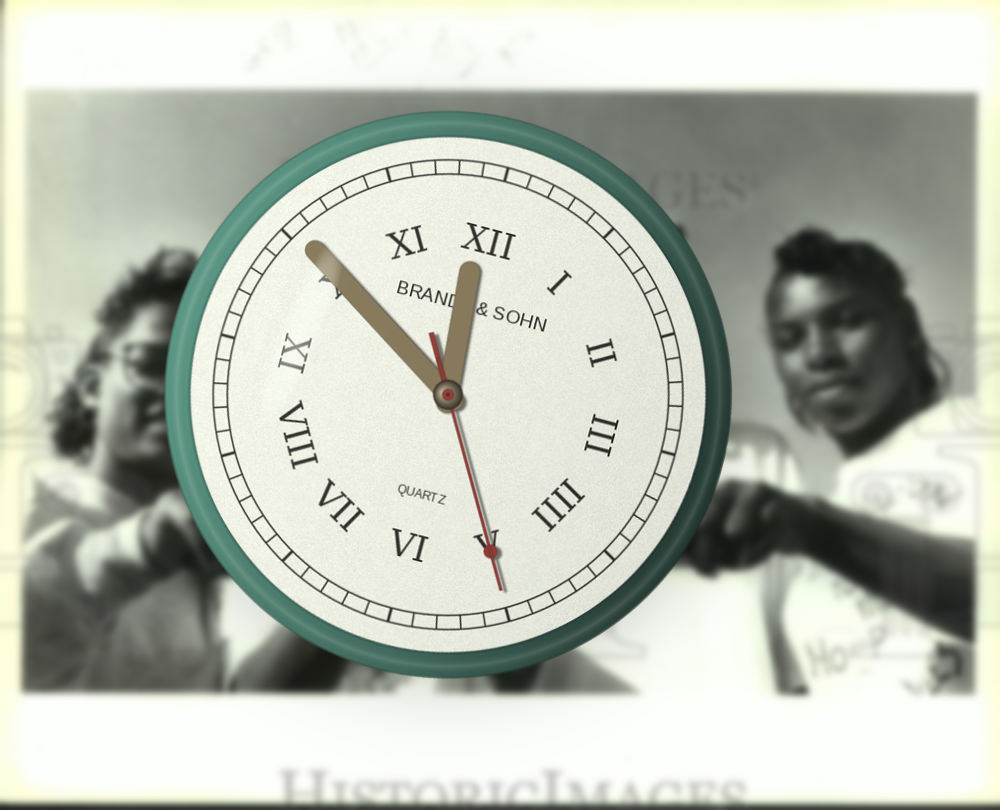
h=11 m=50 s=25
